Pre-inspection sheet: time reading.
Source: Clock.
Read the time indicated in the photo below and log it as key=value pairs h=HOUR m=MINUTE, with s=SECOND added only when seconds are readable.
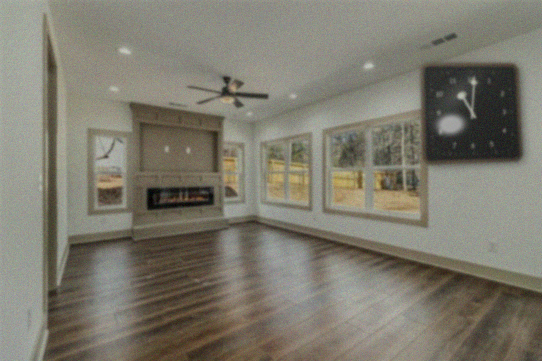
h=11 m=1
